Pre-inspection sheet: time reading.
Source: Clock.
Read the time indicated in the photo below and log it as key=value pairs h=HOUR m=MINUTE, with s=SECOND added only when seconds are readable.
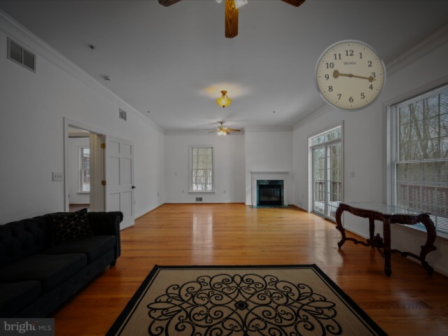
h=9 m=17
